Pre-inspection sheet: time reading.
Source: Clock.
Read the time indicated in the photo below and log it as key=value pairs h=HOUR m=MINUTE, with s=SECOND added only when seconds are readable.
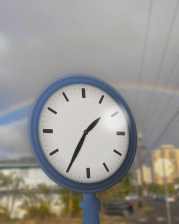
h=1 m=35
